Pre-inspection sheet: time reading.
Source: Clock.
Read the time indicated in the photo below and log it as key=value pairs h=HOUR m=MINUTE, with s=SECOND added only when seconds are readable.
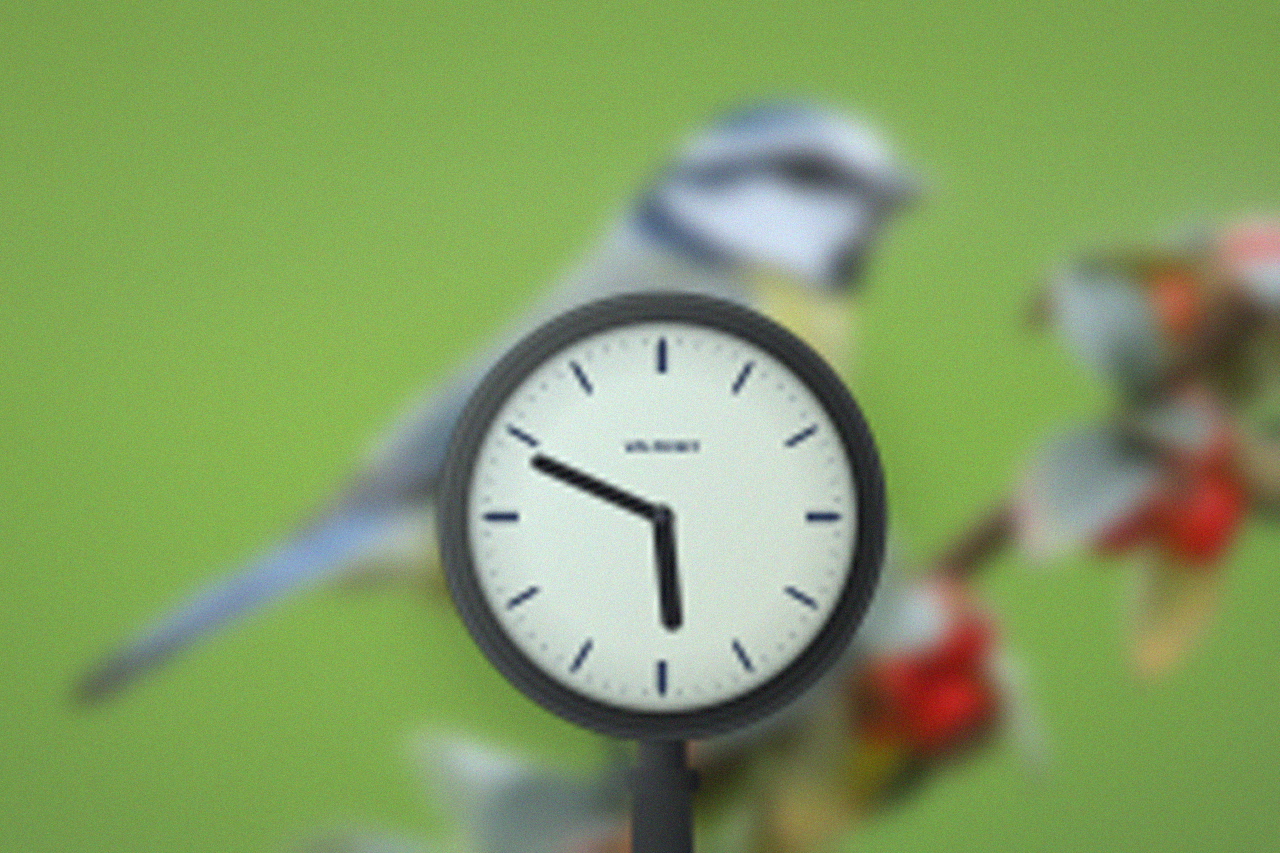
h=5 m=49
